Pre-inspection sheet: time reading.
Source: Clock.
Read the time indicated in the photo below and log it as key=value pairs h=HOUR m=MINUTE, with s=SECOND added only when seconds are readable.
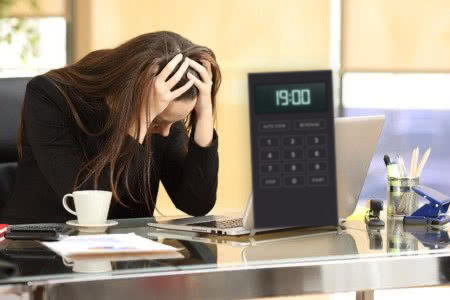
h=19 m=0
